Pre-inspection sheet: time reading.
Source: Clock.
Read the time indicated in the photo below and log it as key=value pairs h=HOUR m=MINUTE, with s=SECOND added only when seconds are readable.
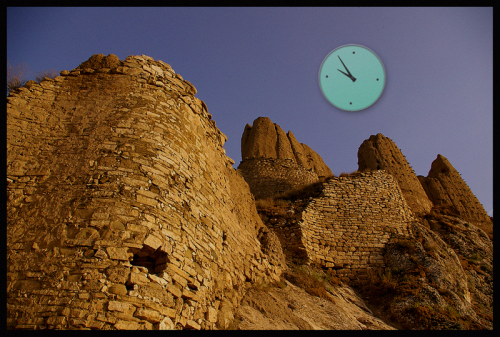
h=9 m=54
